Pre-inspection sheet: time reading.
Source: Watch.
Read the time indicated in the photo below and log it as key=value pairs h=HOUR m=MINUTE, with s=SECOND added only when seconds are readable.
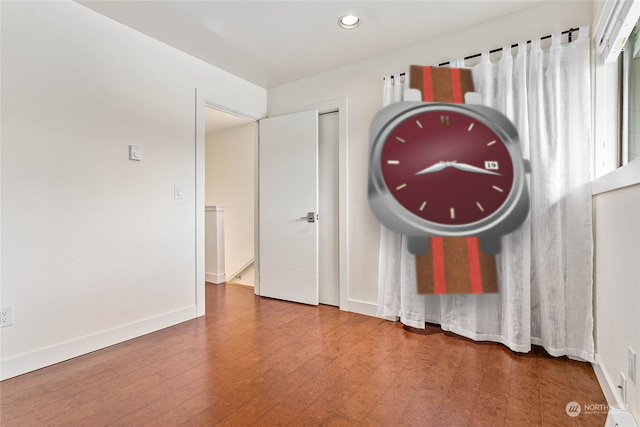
h=8 m=17
